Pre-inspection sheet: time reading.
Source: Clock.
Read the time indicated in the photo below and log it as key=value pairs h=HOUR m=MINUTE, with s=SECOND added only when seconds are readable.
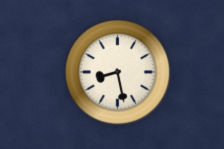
h=8 m=28
